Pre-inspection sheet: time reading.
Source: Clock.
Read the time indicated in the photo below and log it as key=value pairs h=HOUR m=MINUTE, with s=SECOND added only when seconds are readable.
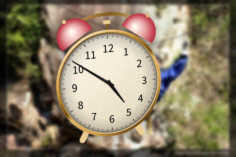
h=4 m=51
